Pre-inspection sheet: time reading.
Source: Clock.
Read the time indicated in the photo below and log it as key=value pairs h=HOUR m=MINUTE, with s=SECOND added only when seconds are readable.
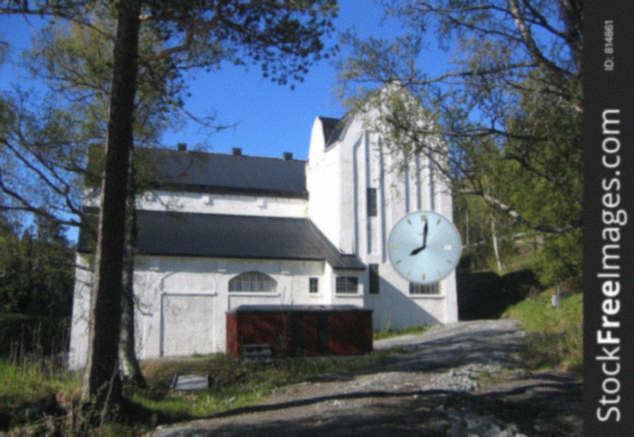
h=8 m=1
